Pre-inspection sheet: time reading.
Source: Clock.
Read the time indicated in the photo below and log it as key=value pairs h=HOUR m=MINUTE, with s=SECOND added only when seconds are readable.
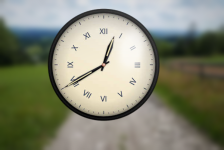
h=12 m=40
